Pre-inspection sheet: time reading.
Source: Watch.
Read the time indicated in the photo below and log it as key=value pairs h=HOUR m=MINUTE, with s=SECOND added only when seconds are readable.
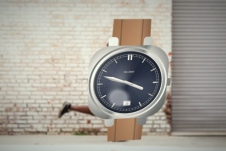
h=3 m=48
